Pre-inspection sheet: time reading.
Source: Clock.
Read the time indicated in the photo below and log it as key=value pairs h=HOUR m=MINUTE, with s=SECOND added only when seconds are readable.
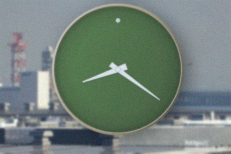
h=8 m=21
